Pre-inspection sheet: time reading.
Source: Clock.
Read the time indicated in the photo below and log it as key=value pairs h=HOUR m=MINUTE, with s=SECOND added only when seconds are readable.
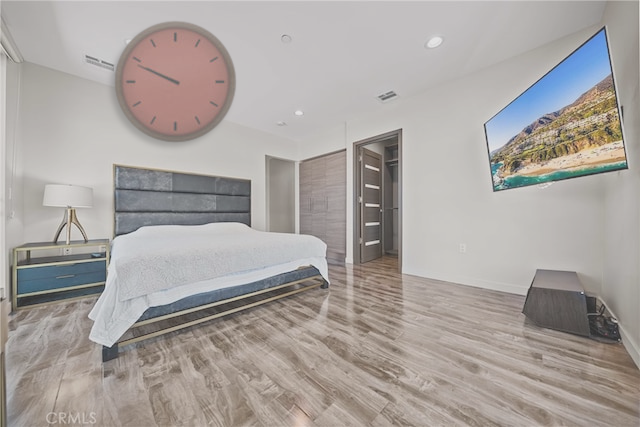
h=9 m=49
